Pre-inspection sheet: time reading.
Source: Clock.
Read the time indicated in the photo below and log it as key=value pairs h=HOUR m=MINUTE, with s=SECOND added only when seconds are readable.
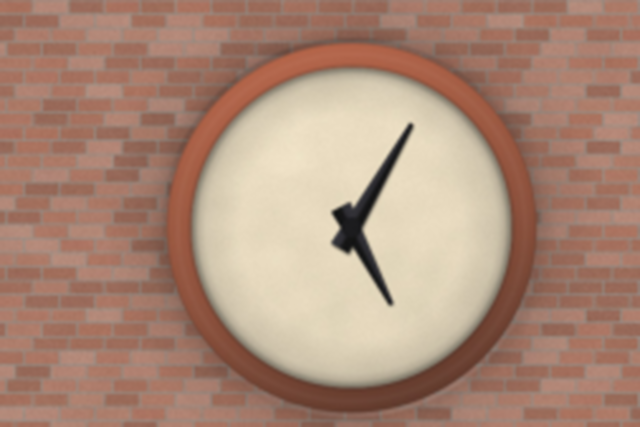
h=5 m=5
